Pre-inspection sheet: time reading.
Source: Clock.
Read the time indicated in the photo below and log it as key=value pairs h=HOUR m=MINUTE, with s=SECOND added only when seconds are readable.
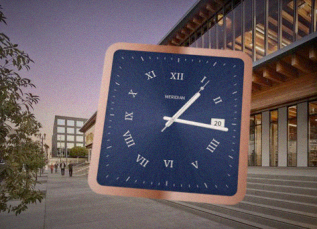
h=1 m=16 s=6
